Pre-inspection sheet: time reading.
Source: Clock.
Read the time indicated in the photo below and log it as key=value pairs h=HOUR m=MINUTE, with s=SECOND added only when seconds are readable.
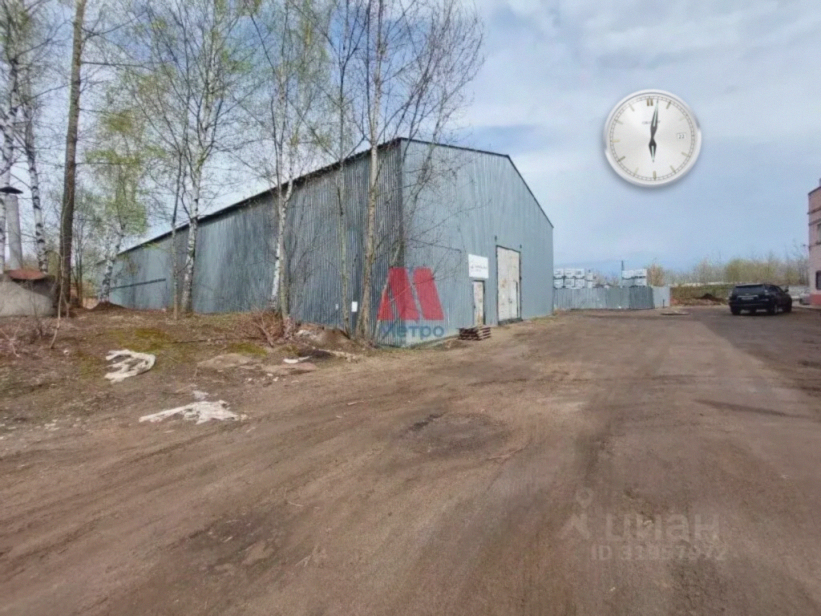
h=6 m=2
